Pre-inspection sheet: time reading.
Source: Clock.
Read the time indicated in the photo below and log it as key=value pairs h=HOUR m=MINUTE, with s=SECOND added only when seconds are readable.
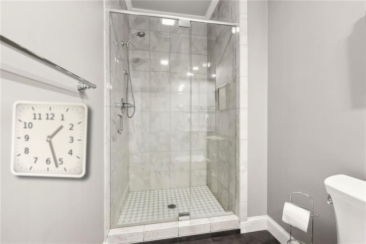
h=1 m=27
